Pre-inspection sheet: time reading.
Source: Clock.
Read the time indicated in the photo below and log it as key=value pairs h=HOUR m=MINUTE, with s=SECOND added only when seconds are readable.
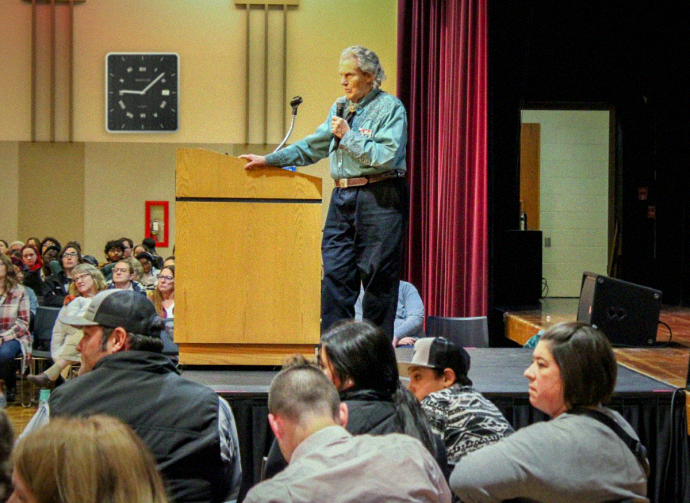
h=9 m=8
